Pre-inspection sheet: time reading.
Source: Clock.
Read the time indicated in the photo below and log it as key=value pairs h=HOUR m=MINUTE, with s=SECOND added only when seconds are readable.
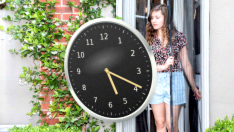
h=5 m=19
